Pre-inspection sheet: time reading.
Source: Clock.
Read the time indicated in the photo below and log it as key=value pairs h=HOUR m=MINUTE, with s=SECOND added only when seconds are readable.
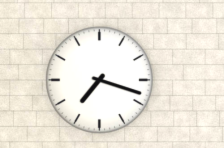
h=7 m=18
